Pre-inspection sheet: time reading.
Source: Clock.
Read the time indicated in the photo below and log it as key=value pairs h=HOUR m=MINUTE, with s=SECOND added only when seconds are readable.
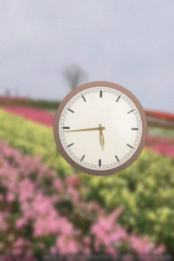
h=5 m=44
